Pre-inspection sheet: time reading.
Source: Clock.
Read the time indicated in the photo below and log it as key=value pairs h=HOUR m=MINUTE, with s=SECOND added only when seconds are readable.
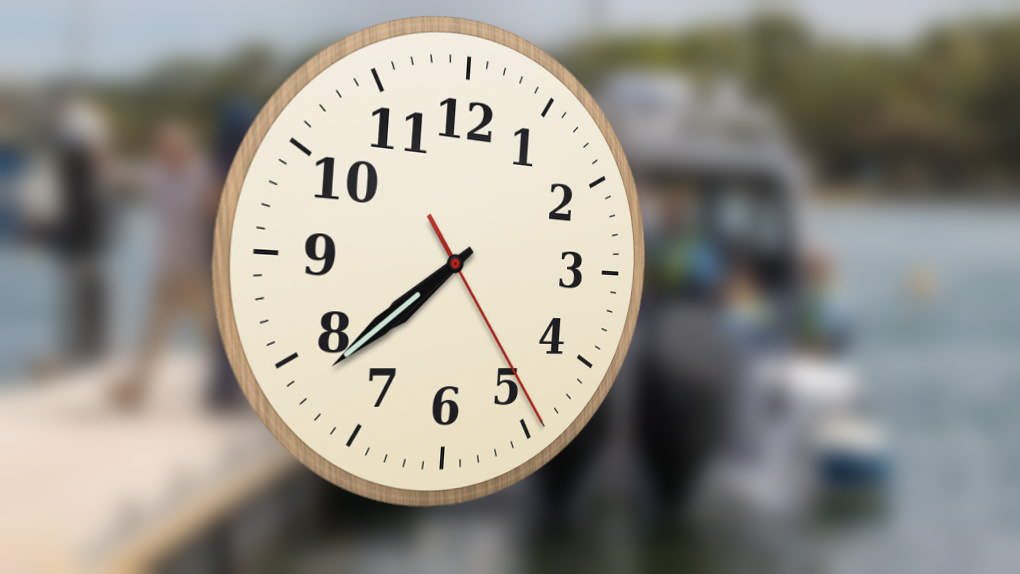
h=7 m=38 s=24
